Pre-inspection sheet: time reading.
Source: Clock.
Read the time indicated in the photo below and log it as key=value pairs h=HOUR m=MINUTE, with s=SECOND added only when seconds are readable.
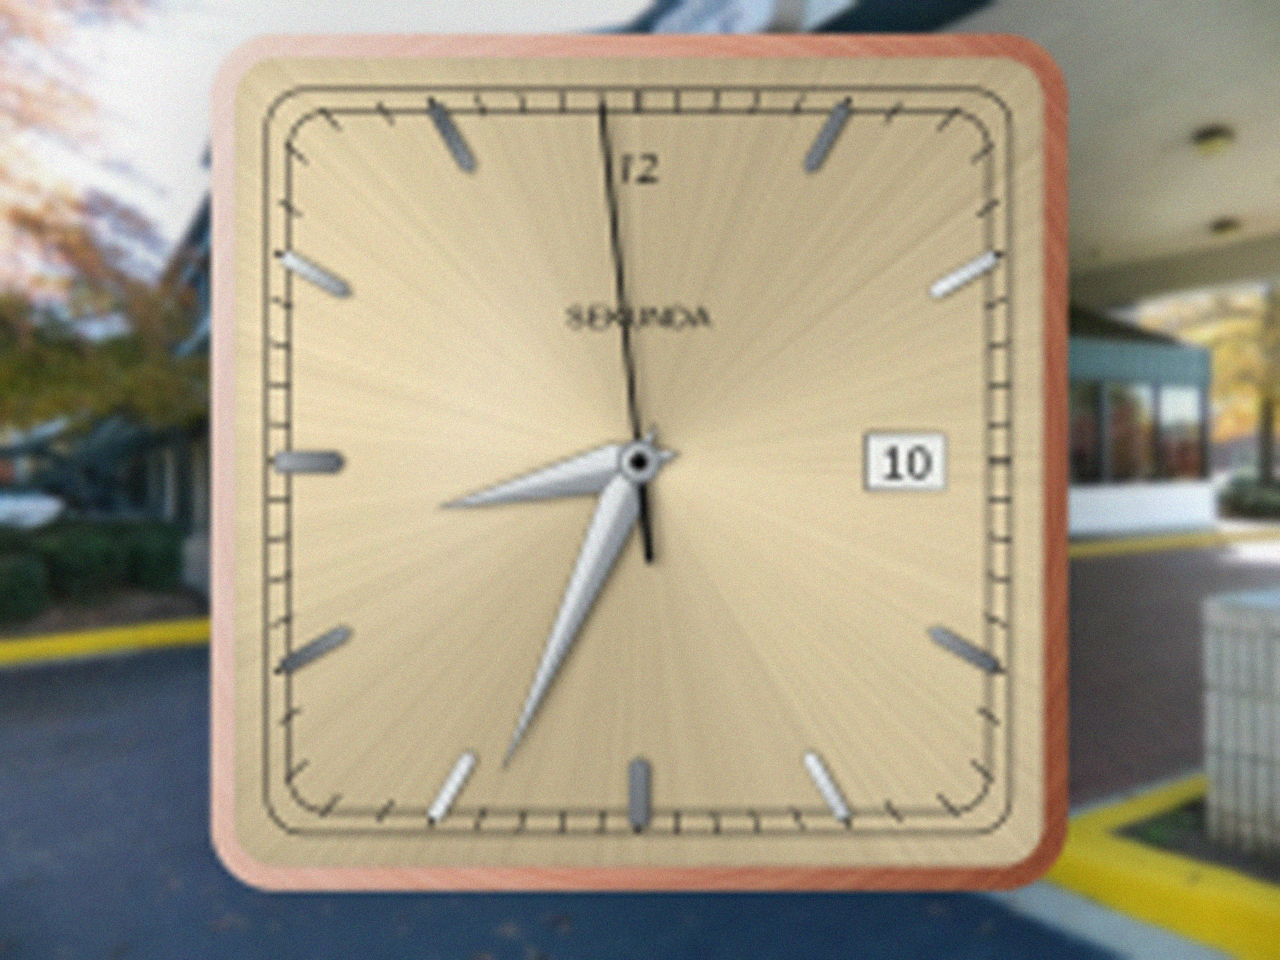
h=8 m=33 s=59
